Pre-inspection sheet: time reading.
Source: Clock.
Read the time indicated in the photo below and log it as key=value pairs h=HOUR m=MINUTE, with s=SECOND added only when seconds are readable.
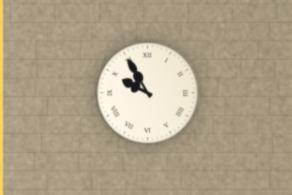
h=9 m=55
